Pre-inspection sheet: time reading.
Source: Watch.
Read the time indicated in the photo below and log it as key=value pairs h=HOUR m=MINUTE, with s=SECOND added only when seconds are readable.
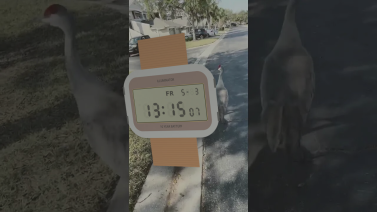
h=13 m=15 s=7
